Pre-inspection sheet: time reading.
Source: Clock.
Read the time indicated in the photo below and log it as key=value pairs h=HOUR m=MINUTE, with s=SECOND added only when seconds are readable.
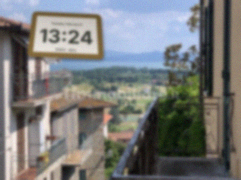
h=13 m=24
